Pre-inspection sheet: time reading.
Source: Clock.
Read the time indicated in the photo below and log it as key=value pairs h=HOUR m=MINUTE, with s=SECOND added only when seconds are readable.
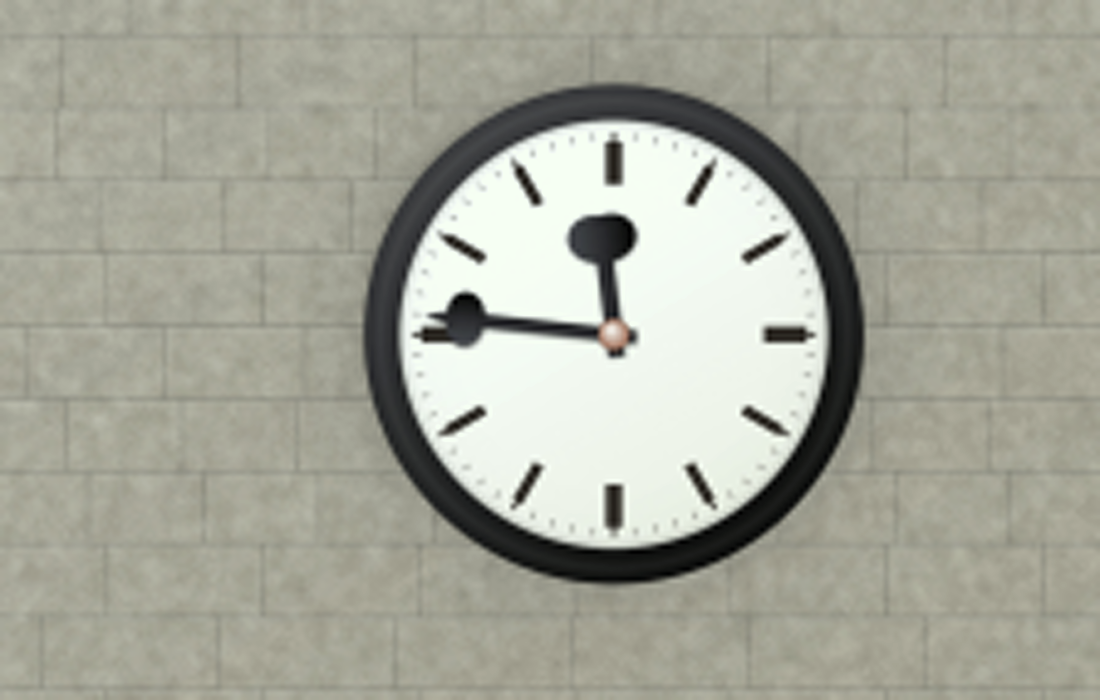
h=11 m=46
